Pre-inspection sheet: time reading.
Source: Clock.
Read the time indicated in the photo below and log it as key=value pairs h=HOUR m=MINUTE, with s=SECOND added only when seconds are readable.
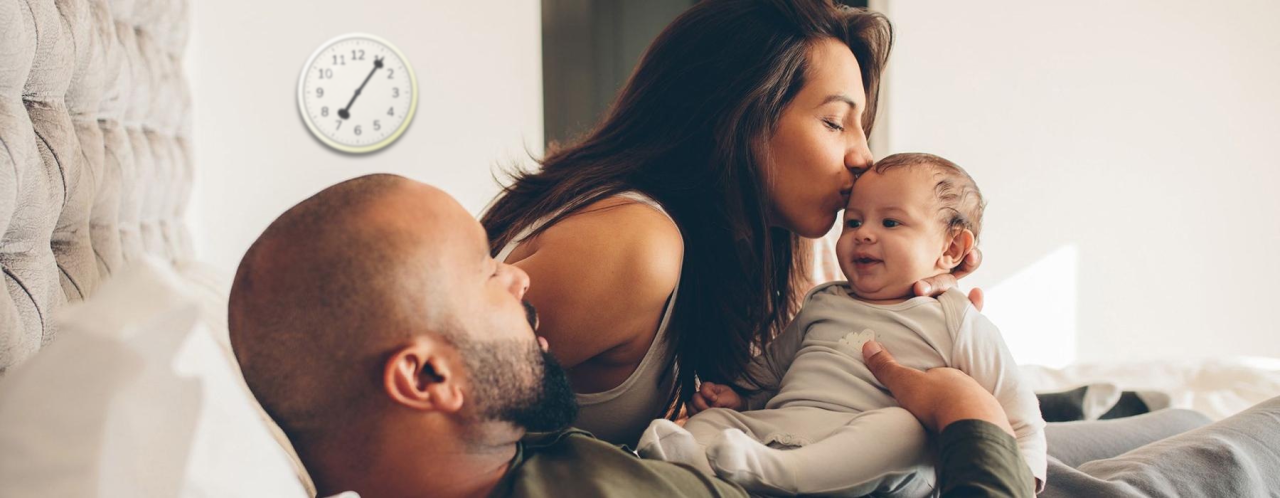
h=7 m=6
